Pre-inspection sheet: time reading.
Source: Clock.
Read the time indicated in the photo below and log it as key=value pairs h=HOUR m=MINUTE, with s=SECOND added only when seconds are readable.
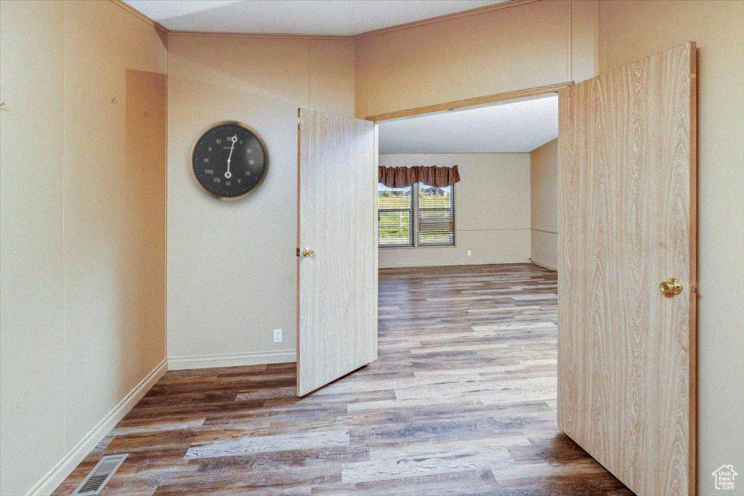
h=6 m=2
